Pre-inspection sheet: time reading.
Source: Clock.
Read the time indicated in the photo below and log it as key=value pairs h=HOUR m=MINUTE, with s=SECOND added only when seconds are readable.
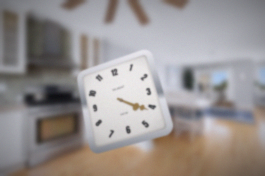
h=4 m=21
